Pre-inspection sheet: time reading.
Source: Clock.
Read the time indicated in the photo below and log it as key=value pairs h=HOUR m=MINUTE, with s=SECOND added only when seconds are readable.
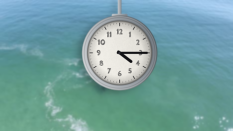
h=4 m=15
